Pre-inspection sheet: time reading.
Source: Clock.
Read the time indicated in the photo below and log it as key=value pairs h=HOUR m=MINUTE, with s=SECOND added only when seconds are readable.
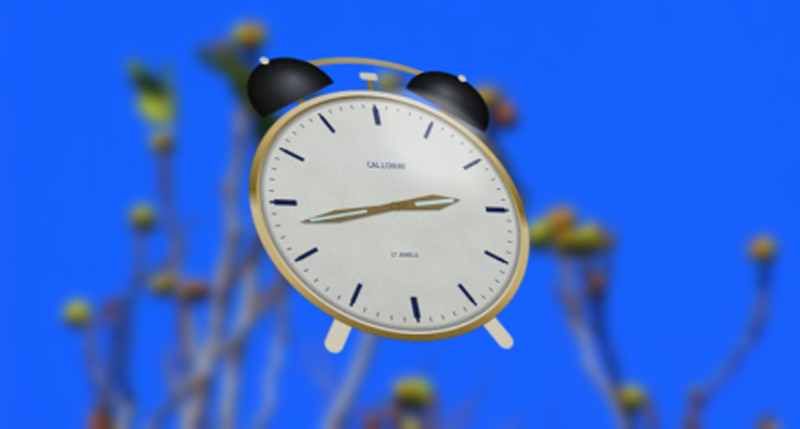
h=2 m=43
